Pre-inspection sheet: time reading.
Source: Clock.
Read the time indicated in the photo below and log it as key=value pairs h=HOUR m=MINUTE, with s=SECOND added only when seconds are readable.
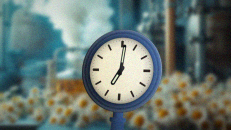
h=7 m=1
